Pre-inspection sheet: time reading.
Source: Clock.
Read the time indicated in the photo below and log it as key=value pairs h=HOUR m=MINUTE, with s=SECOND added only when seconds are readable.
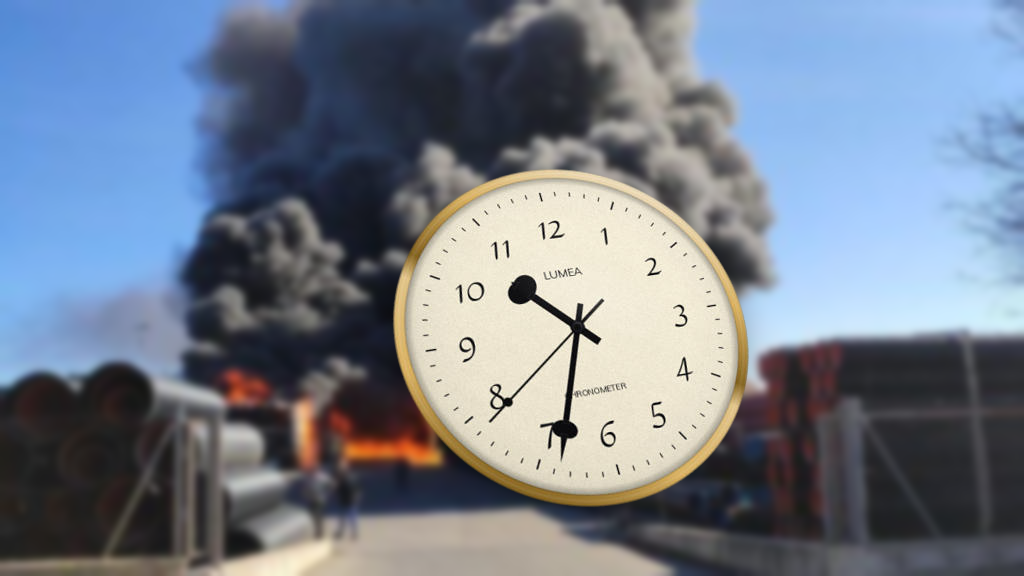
h=10 m=33 s=39
